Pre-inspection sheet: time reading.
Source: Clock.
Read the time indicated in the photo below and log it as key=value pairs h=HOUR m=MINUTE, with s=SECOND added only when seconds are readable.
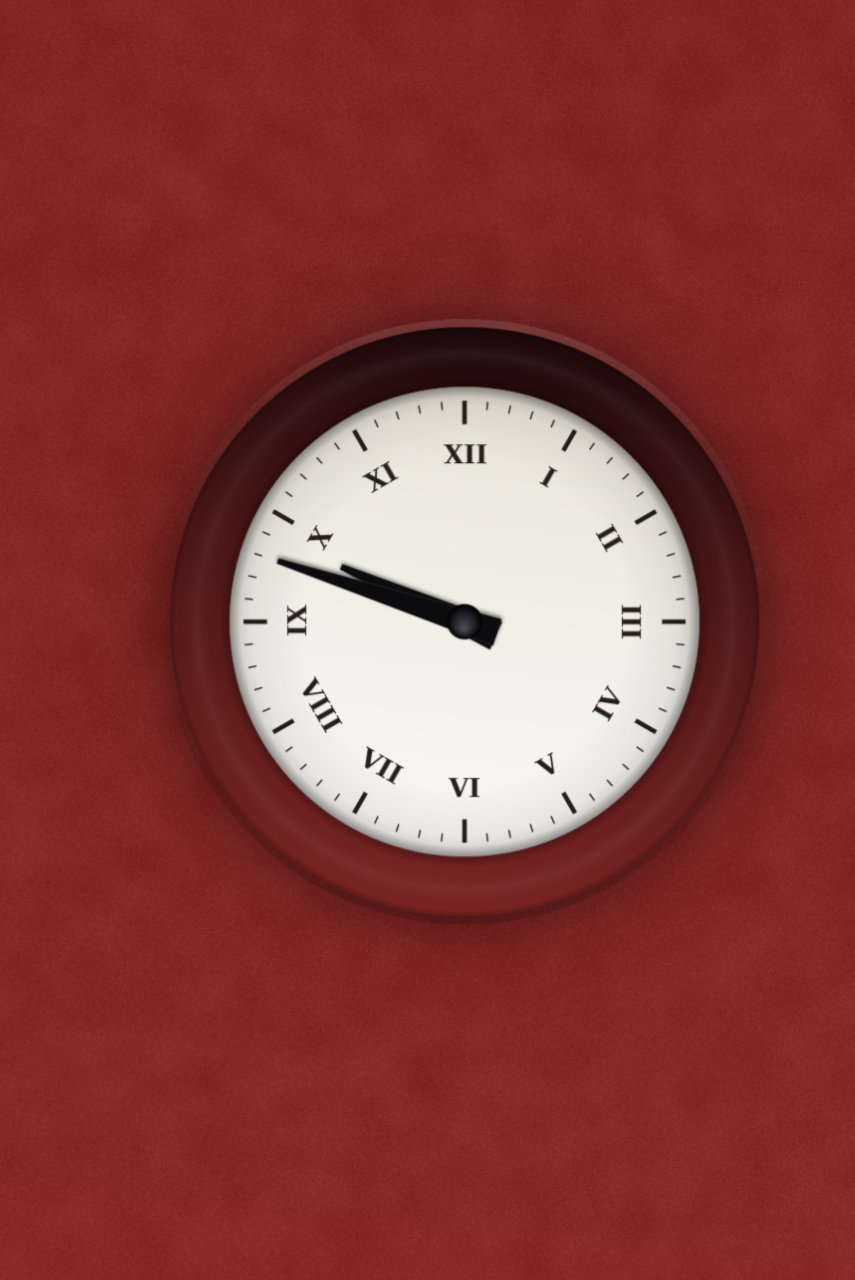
h=9 m=48
